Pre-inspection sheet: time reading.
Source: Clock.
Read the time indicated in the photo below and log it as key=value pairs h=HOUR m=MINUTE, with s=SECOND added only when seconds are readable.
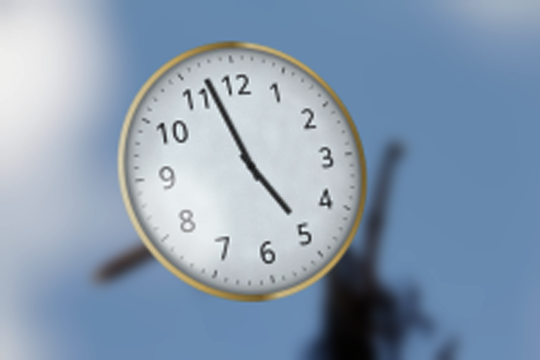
h=4 m=57
